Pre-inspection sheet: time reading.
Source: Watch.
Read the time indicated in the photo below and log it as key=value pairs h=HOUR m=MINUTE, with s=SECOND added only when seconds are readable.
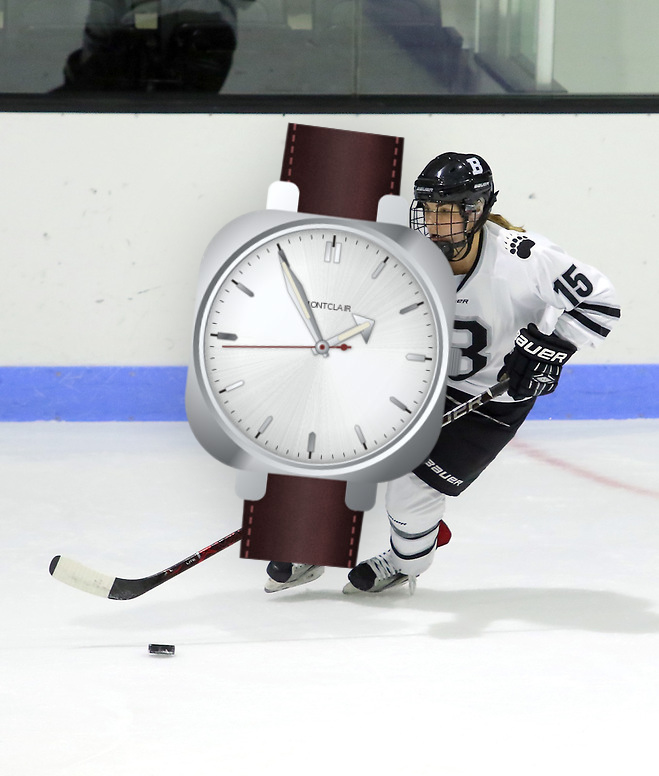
h=1 m=54 s=44
